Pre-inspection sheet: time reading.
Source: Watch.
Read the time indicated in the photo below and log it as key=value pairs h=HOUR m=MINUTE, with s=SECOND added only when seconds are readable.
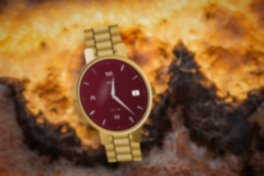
h=12 m=23
